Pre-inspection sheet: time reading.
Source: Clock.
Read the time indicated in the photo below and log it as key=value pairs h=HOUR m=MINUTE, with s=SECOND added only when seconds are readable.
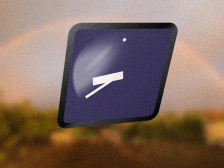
h=8 m=39
